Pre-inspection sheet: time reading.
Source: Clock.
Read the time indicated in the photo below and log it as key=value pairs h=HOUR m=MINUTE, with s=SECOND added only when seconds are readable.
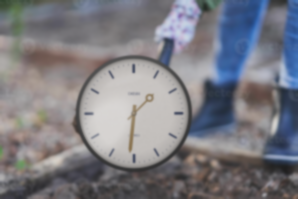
h=1 m=31
